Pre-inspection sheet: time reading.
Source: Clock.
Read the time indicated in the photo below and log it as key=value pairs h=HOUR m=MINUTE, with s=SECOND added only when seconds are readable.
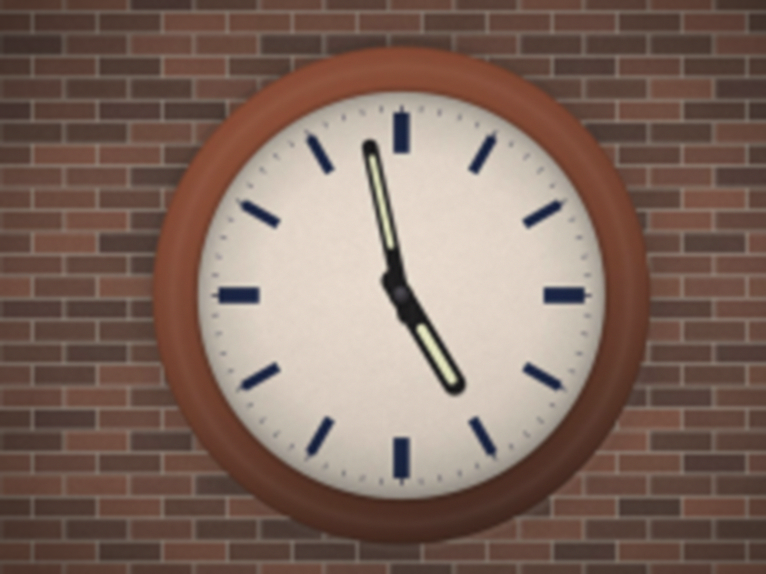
h=4 m=58
